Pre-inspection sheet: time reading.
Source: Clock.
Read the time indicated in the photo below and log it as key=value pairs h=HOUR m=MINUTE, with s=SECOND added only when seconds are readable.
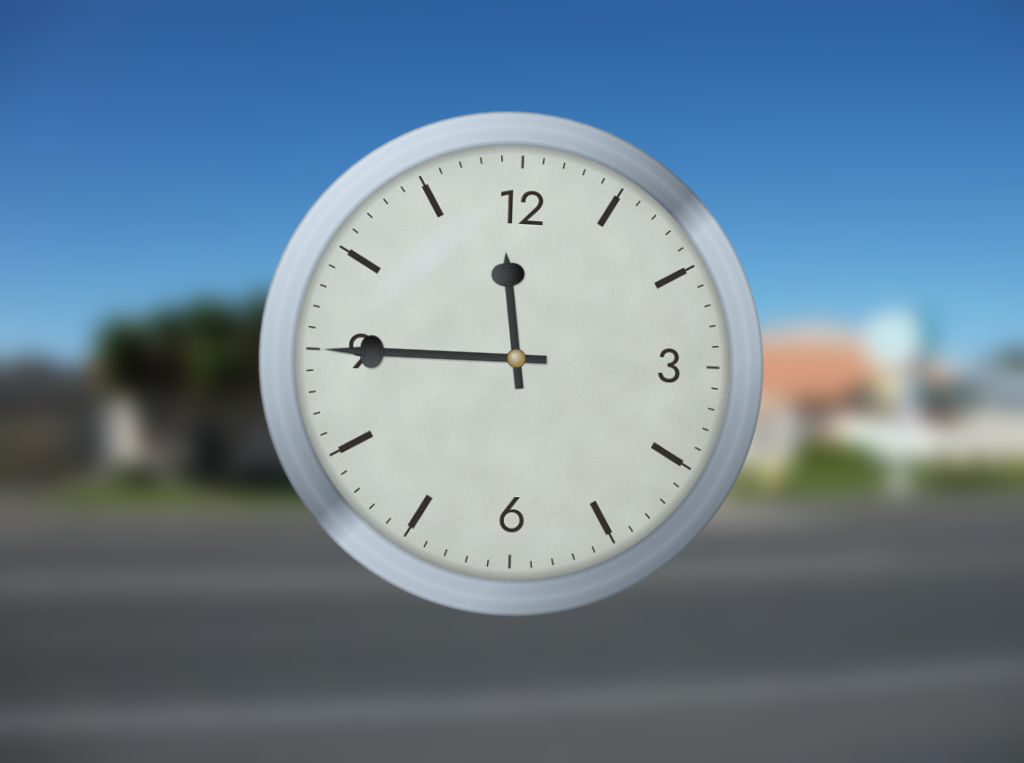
h=11 m=45
